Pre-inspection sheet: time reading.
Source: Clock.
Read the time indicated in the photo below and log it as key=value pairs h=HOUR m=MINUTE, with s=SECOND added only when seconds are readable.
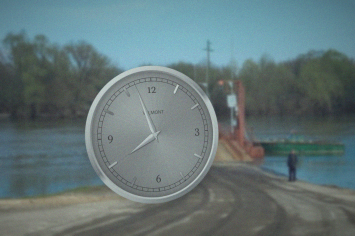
h=7 m=57
